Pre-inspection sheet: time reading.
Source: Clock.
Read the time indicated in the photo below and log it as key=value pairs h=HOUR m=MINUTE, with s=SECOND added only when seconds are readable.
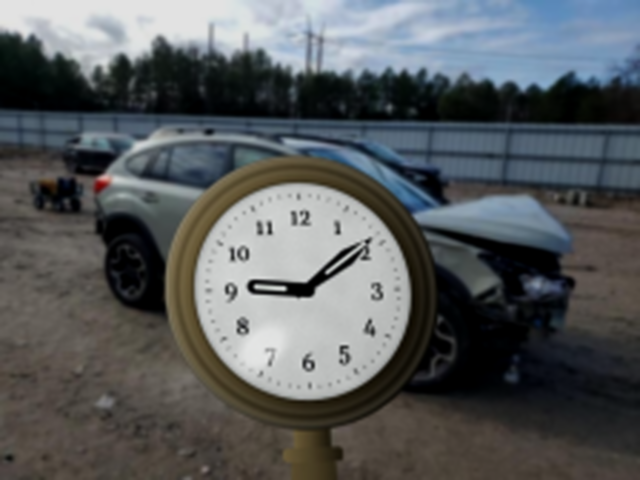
h=9 m=9
